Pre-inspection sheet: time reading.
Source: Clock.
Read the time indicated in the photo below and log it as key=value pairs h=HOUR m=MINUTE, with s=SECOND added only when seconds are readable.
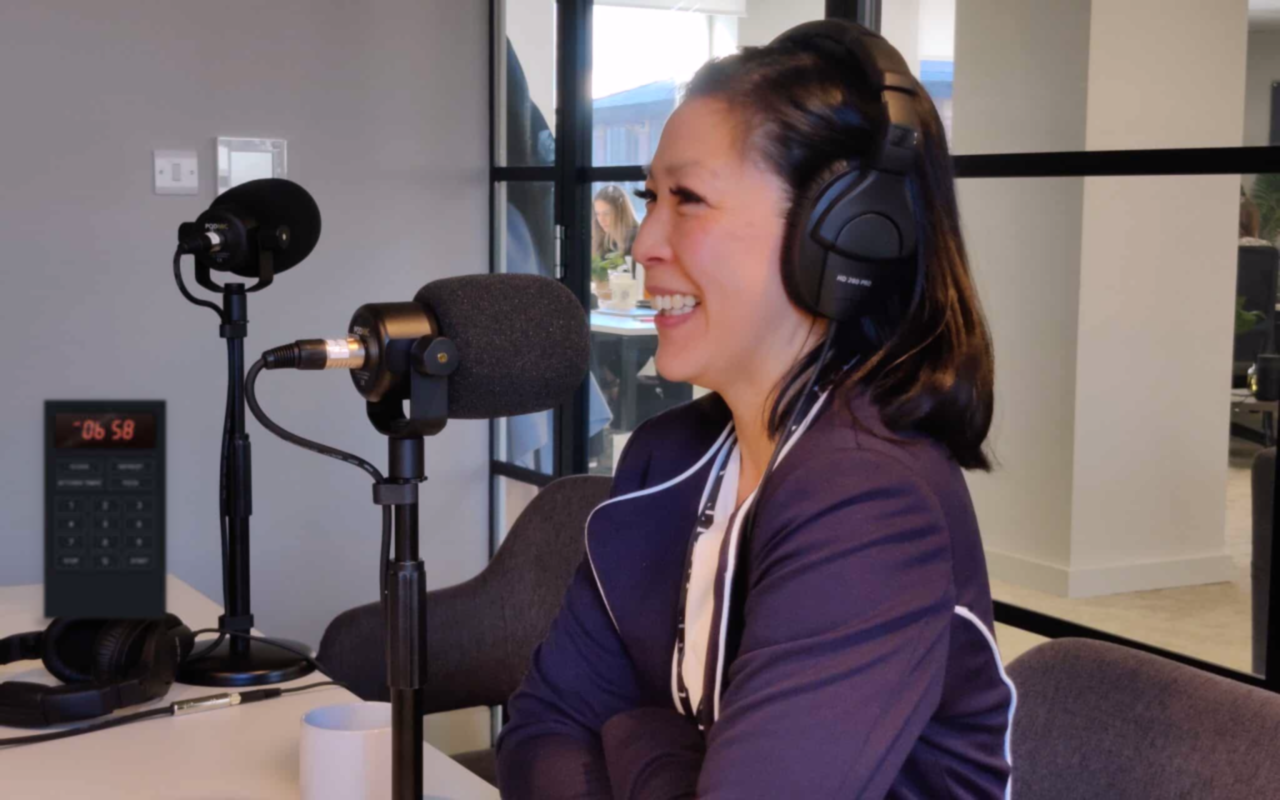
h=6 m=58
